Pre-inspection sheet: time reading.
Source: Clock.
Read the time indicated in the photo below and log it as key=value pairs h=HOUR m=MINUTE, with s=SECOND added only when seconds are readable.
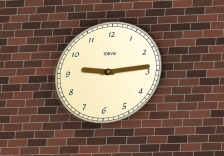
h=9 m=14
